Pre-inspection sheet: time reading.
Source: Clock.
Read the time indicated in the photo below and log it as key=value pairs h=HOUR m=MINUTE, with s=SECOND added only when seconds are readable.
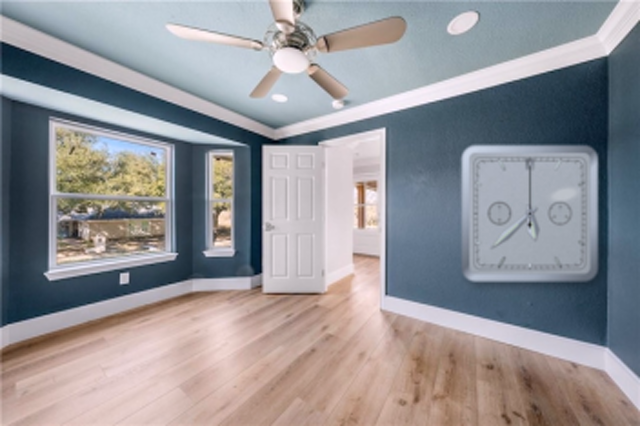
h=5 m=38
